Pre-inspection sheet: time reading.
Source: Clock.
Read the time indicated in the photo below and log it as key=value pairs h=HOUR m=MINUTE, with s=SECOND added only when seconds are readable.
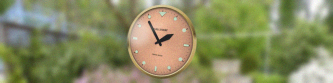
h=1 m=54
